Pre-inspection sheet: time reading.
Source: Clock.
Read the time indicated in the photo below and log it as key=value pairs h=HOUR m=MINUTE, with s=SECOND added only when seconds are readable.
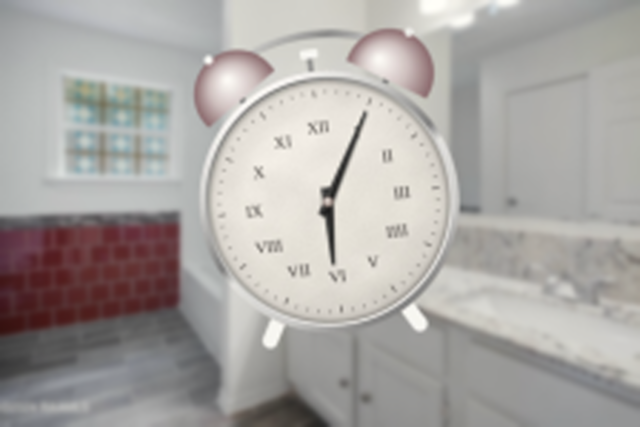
h=6 m=5
